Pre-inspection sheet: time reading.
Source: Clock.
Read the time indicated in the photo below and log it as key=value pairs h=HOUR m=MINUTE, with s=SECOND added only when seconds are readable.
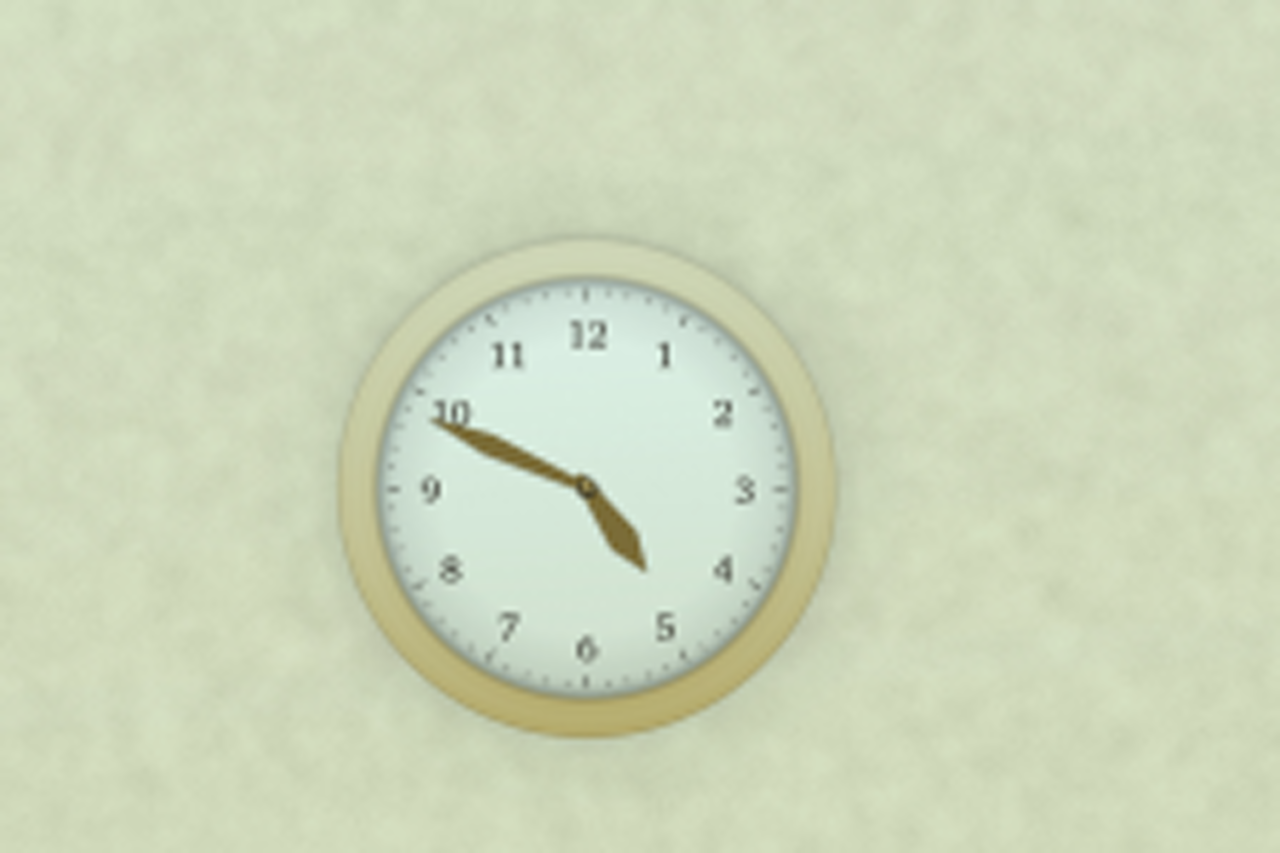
h=4 m=49
